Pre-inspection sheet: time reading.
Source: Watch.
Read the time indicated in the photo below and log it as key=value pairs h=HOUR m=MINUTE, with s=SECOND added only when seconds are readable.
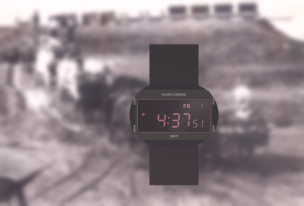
h=4 m=37 s=51
